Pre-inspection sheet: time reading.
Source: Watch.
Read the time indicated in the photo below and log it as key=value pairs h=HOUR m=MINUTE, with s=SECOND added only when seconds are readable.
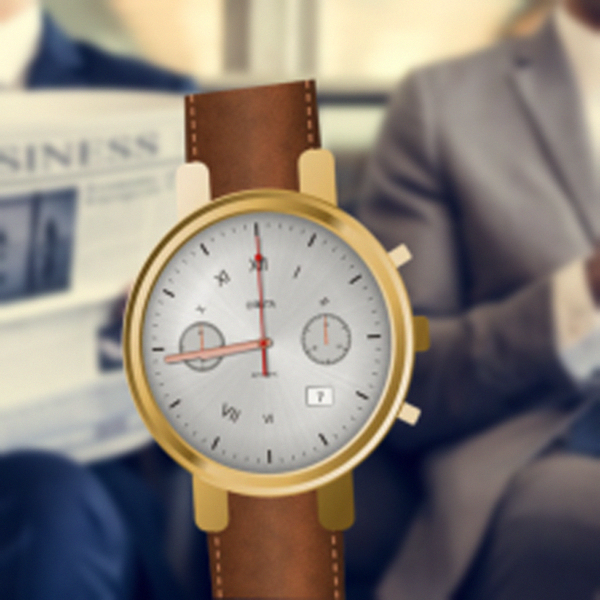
h=8 m=44
